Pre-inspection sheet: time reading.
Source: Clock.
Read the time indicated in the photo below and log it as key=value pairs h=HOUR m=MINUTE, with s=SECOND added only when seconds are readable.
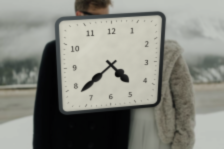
h=4 m=38
